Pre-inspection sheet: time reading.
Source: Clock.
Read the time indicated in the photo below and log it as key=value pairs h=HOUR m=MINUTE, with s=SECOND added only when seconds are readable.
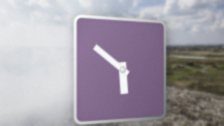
h=5 m=51
